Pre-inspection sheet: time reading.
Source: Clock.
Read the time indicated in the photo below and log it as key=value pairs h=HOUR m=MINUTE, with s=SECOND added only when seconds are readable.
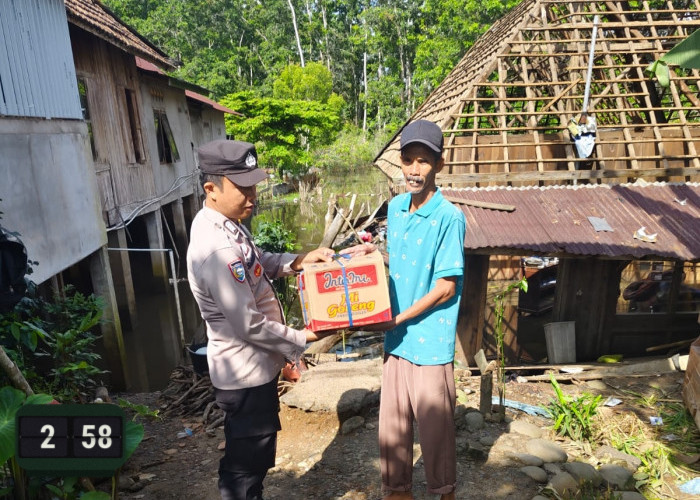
h=2 m=58
